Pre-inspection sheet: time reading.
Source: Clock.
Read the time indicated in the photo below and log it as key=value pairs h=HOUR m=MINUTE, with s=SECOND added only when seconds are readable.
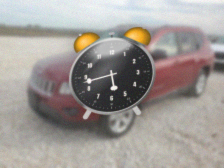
h=5 m=43
